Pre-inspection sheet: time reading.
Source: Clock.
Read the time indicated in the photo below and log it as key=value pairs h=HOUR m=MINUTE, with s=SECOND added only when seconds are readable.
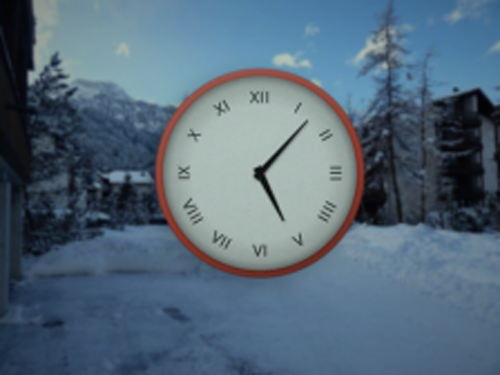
h=5 m=7
